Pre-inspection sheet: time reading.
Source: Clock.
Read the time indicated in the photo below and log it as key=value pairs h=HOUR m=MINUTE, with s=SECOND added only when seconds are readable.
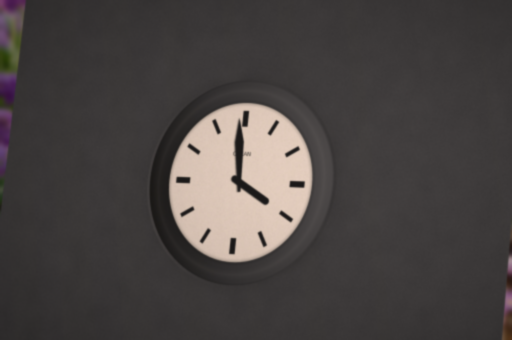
h=3 m=59
